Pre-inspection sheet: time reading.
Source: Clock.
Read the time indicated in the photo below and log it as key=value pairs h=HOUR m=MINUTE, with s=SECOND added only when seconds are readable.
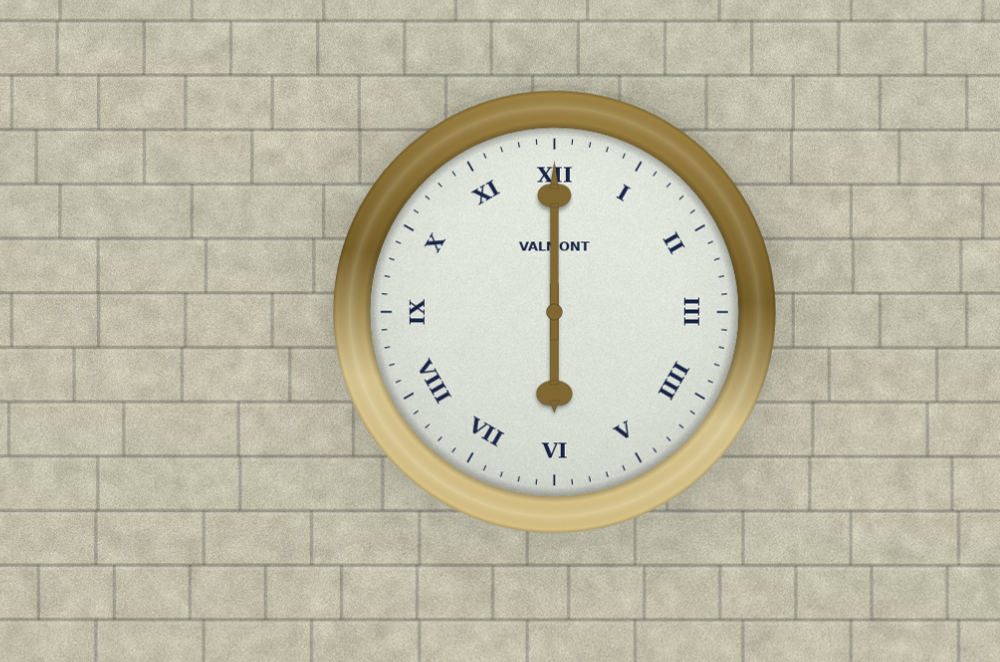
h=6 m=0
